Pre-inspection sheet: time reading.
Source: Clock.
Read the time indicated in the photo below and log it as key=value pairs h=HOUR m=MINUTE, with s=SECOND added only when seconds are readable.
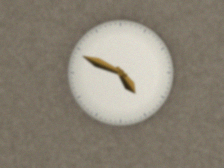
h=4 m=49
